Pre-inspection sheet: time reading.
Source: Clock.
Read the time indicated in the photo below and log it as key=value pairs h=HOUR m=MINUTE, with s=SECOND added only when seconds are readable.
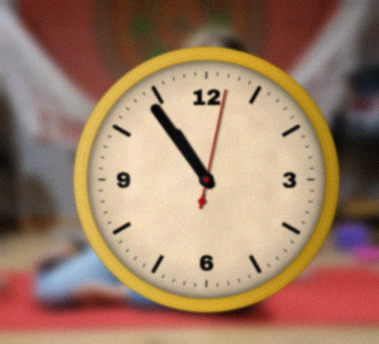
h=10 m=54 s=2
